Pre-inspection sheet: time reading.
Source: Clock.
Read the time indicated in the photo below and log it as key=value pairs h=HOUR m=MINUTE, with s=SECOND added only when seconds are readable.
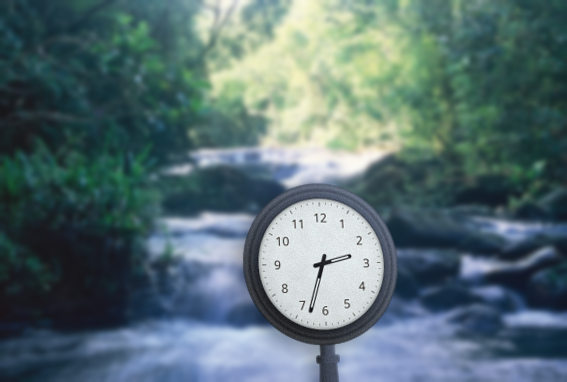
h=2 m=33
